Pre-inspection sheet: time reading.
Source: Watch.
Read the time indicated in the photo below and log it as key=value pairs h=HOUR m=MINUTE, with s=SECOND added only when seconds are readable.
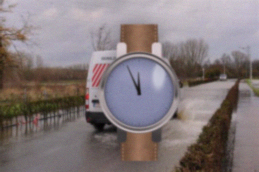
h=11 m=56
